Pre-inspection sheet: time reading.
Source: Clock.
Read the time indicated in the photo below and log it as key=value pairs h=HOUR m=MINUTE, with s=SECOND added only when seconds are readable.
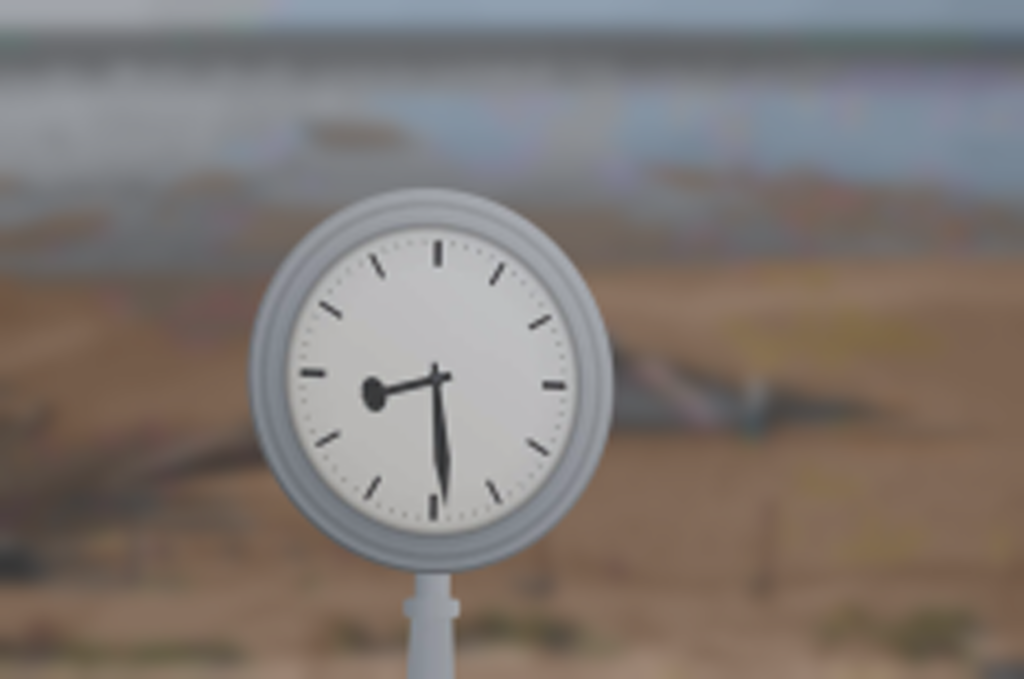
h=8 m=29
